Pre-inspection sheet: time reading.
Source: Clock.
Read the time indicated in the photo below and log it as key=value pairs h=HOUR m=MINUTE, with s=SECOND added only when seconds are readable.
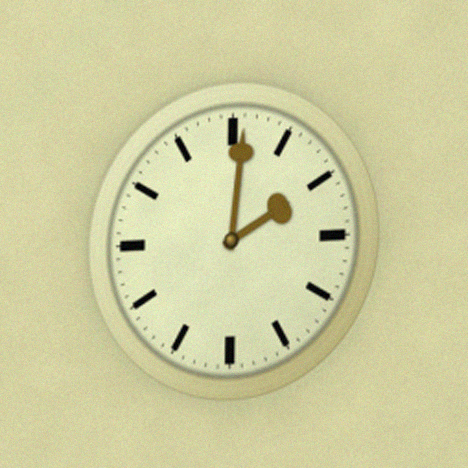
h=2 m=1
